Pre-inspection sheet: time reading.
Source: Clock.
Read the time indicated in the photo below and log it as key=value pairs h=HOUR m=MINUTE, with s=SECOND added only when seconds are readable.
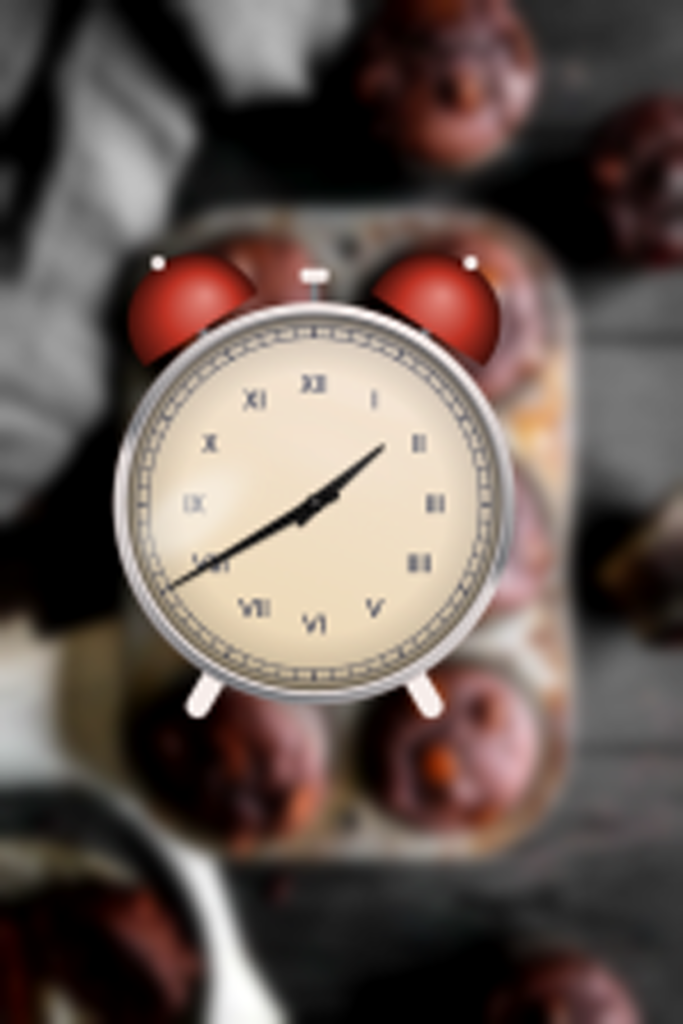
h=1 m=40
